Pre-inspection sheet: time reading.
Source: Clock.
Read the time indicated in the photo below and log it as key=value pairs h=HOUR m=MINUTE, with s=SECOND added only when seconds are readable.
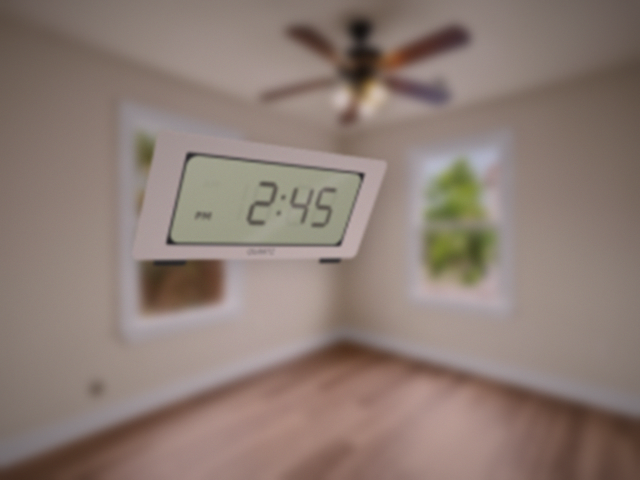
h=2 m=45
